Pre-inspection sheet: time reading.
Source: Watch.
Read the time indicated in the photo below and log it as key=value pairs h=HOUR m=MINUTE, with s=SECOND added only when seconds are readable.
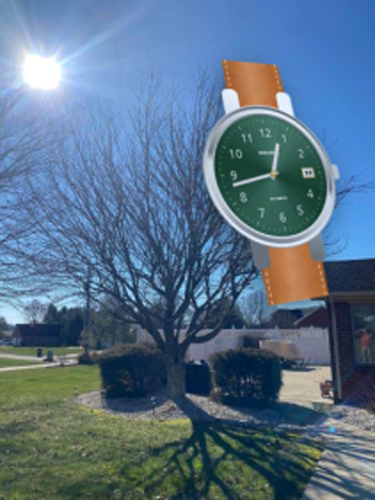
h=12 m=43
